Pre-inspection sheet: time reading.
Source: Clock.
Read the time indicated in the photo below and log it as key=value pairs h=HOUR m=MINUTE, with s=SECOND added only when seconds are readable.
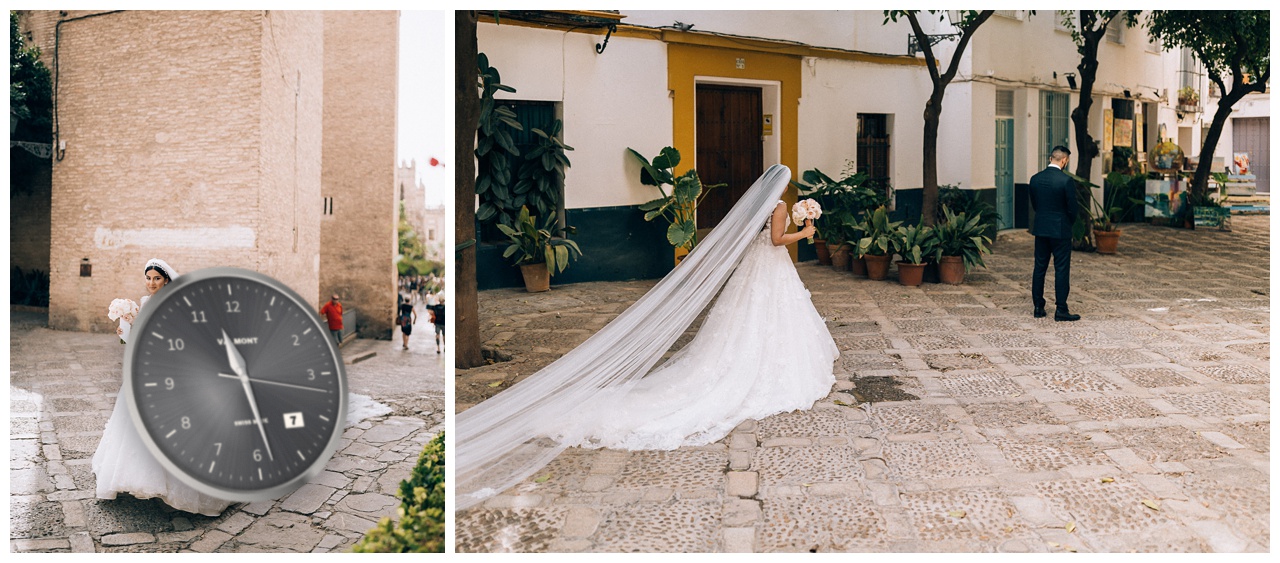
h=11 m=28 s=17
